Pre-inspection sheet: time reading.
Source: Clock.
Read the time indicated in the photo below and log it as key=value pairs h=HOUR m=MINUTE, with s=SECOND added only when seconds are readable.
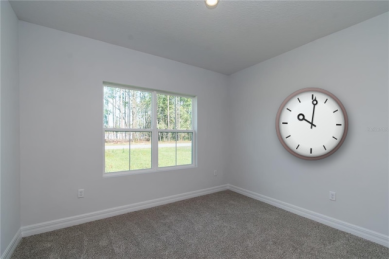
h=10 m=1
